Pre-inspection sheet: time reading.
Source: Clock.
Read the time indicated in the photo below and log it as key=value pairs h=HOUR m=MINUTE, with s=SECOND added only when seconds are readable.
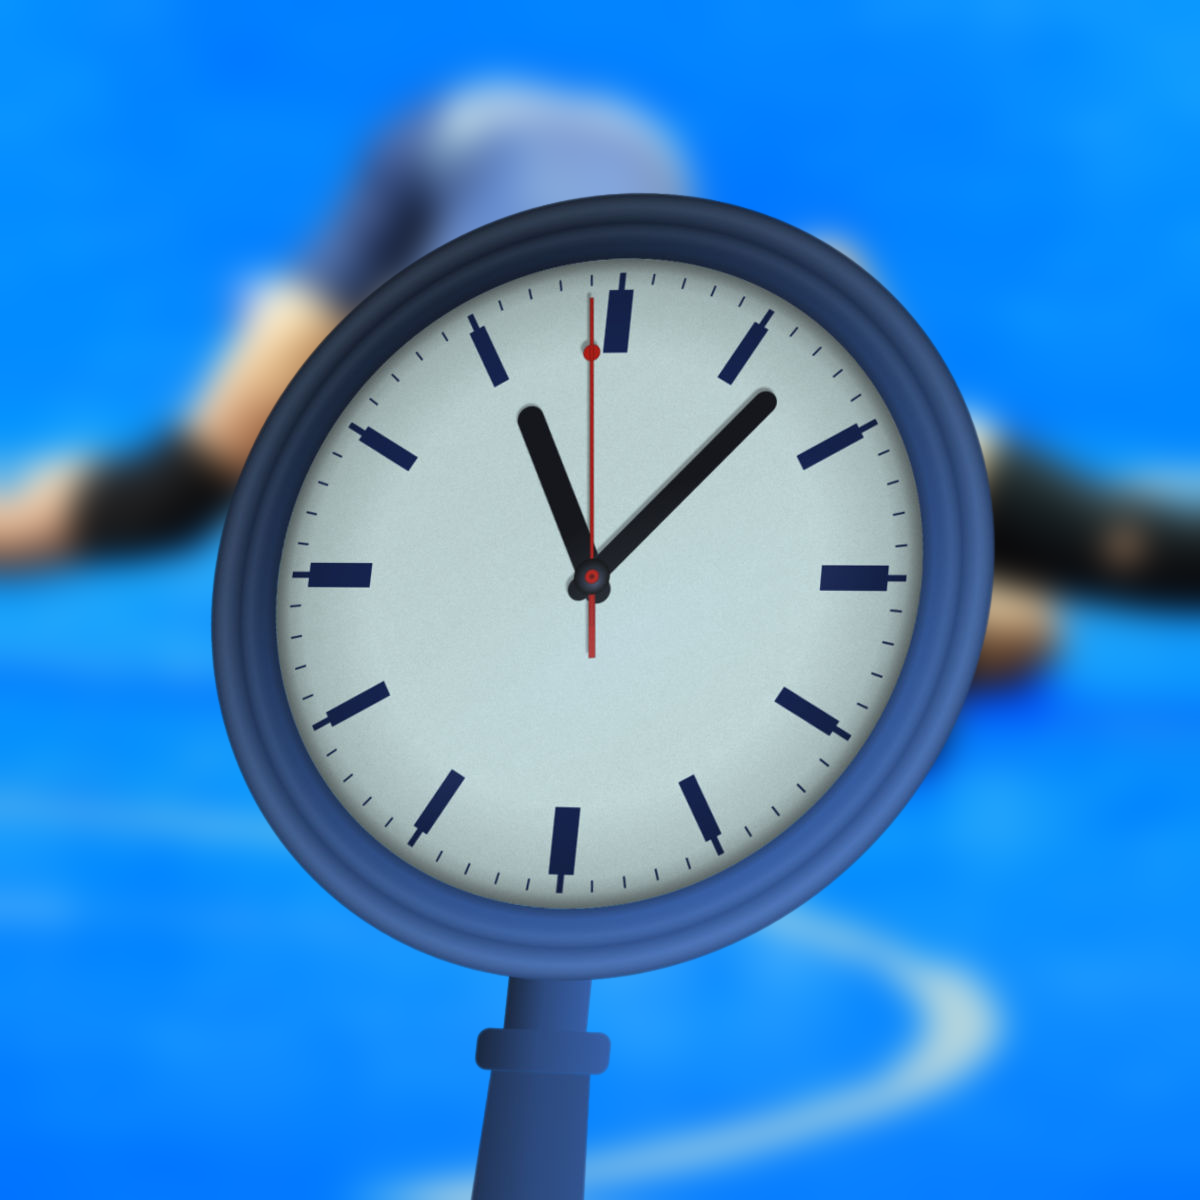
h=11 m=6 s=59
